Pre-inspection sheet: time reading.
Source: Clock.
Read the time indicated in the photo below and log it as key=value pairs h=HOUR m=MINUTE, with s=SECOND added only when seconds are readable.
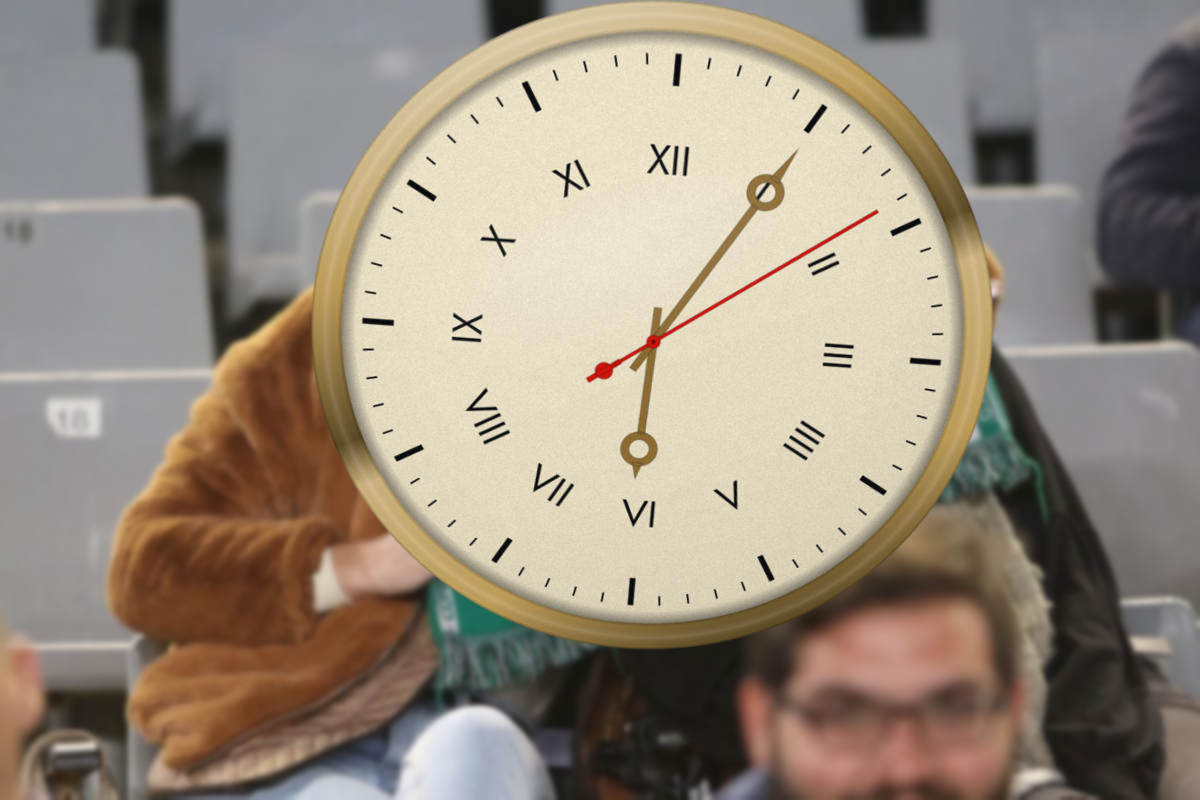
h=6 m=5 s=9
